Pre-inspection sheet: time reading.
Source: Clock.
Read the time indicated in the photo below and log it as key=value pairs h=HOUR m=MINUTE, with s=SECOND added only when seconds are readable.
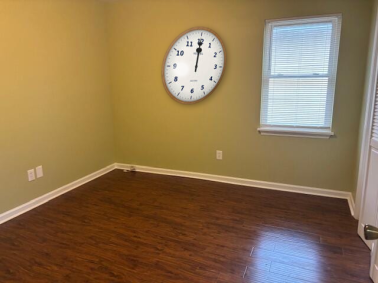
h=12 m=0
